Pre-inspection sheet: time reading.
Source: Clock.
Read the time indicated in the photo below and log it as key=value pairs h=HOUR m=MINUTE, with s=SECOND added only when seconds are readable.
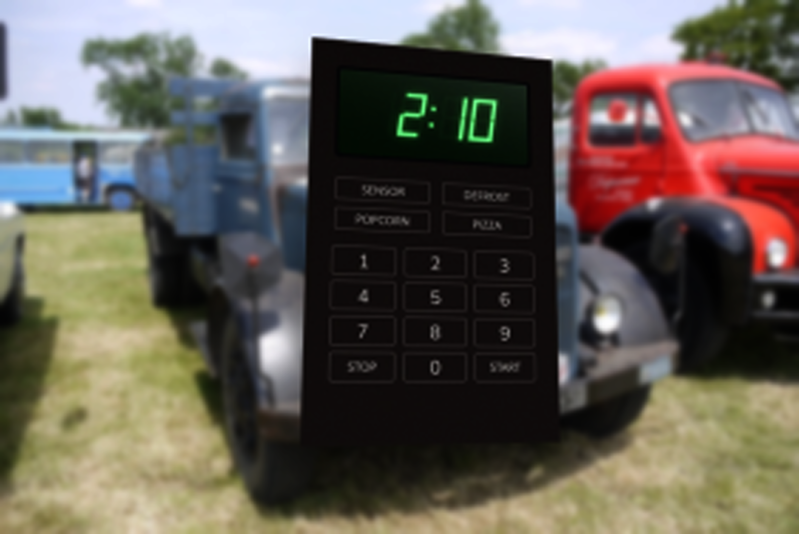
h=2 m=10
